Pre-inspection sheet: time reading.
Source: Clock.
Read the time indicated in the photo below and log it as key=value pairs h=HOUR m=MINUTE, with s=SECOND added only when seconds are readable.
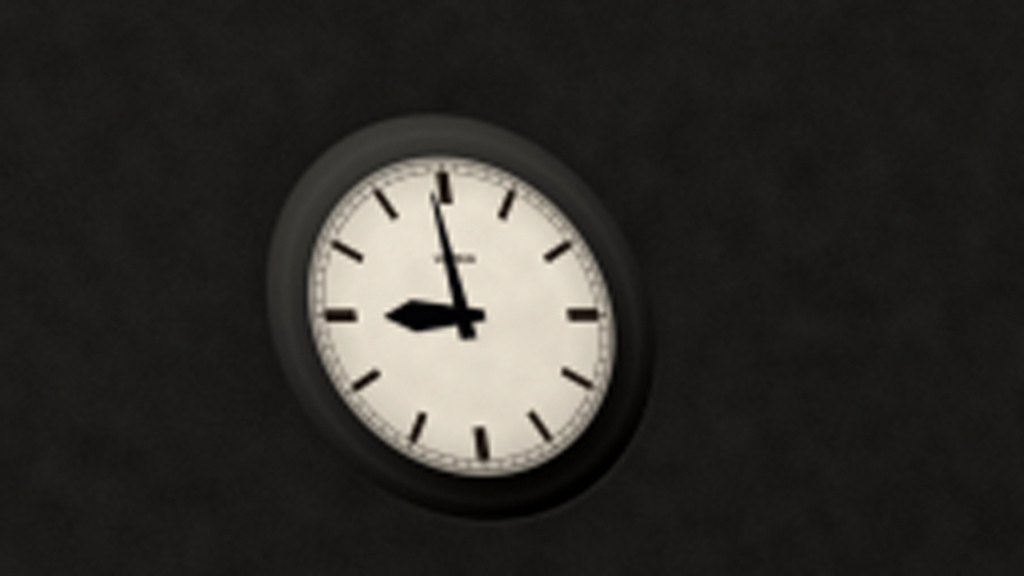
h=8 m=59
